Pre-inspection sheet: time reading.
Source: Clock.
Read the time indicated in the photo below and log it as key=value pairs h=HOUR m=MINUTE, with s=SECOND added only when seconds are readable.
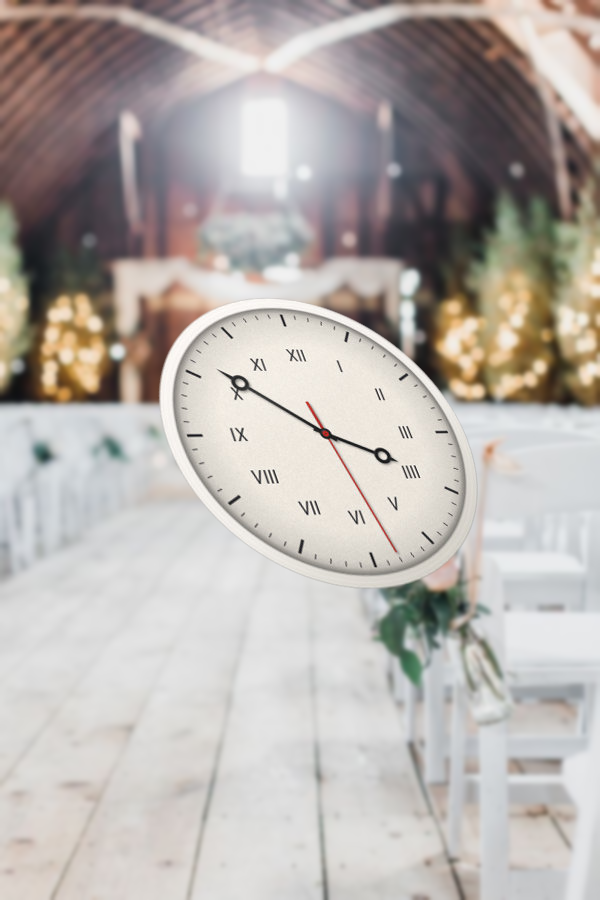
h=3 m=51 s=28
